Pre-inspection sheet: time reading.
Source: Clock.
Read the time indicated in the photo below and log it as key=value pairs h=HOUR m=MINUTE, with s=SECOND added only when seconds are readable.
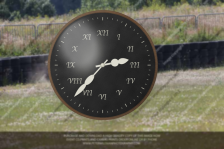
h=2 m=37
